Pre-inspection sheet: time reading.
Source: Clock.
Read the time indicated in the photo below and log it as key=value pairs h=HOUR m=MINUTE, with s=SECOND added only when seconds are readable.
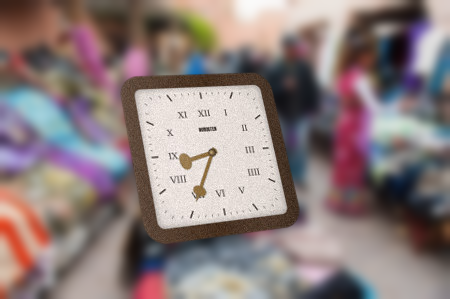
h=8 m=35
